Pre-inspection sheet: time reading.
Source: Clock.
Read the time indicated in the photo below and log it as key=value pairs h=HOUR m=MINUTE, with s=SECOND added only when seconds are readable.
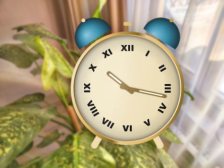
h=10 m=17
